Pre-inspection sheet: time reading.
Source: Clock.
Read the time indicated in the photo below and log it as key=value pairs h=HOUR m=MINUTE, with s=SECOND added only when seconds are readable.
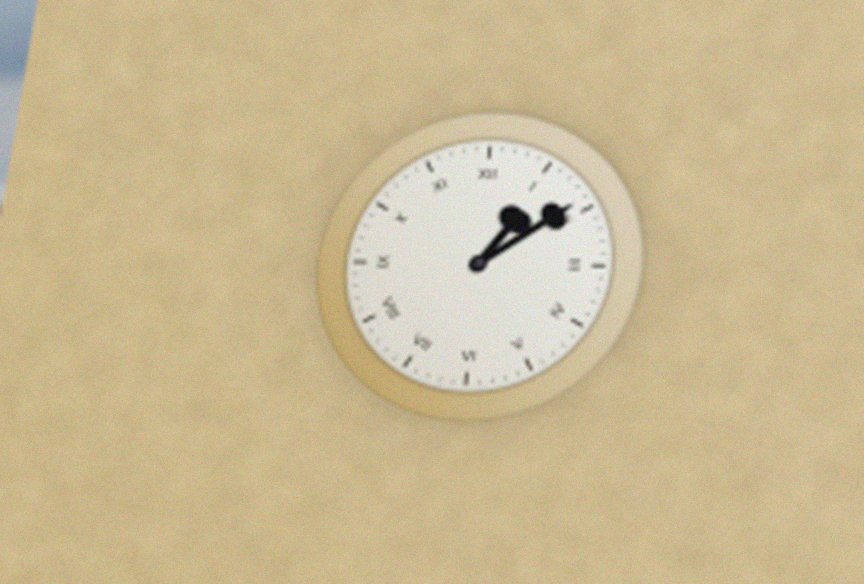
h=1 m=9
